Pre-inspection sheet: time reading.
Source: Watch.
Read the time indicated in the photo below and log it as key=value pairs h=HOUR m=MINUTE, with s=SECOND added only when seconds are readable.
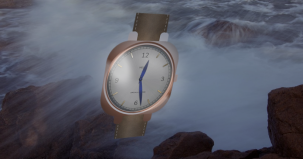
h=12 m=28
